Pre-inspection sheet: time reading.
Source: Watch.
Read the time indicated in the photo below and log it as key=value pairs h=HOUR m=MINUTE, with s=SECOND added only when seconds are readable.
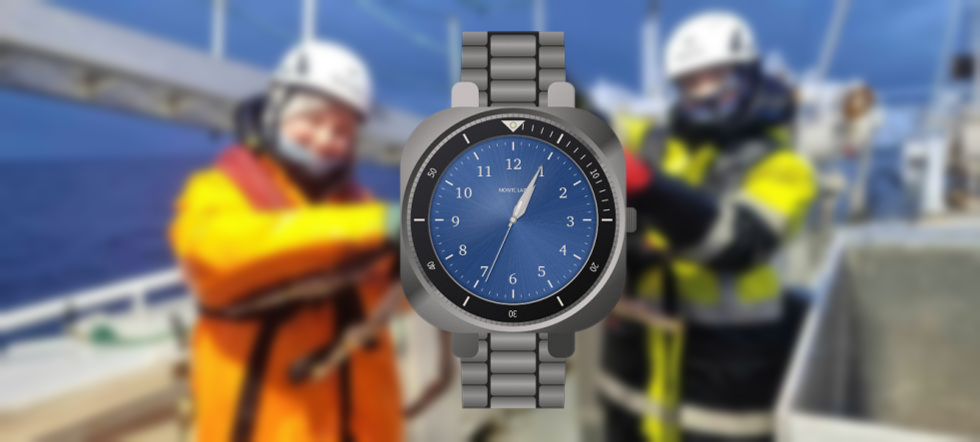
h=1 m=4 s=34
